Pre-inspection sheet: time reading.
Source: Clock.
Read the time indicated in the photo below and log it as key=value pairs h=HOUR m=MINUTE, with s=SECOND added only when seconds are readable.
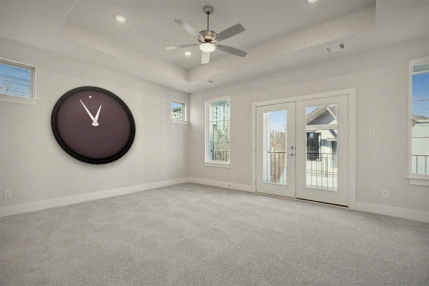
h=12 m=56
